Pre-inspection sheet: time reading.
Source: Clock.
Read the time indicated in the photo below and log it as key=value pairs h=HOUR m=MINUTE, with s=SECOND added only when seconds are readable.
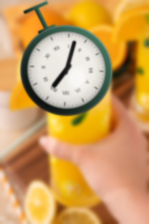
h=8 m=7
